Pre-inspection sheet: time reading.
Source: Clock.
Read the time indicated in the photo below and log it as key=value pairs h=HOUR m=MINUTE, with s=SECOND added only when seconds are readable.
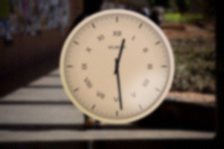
h=12 m=29
